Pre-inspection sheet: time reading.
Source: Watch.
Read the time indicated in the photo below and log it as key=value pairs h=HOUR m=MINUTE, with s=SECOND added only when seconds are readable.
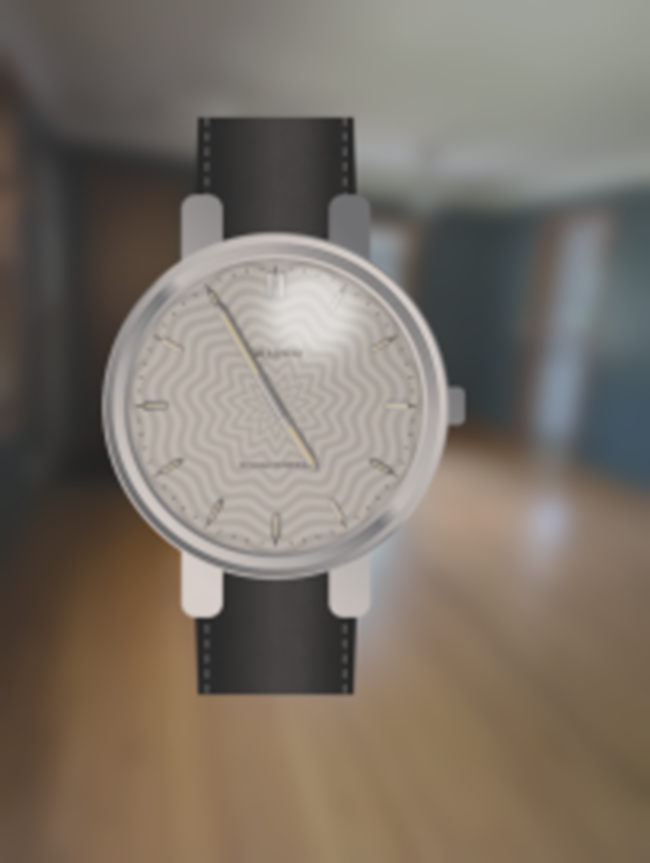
h=4 m=55
